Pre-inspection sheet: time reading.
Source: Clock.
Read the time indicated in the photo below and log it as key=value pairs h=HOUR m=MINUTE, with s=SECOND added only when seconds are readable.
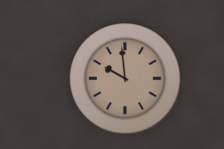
h=9 m=59
